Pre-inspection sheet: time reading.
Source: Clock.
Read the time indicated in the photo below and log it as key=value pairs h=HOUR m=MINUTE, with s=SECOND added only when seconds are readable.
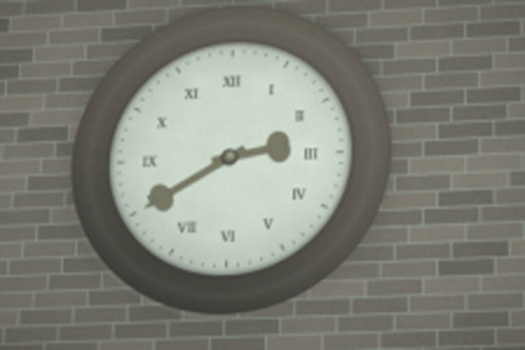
h=2 m=40
